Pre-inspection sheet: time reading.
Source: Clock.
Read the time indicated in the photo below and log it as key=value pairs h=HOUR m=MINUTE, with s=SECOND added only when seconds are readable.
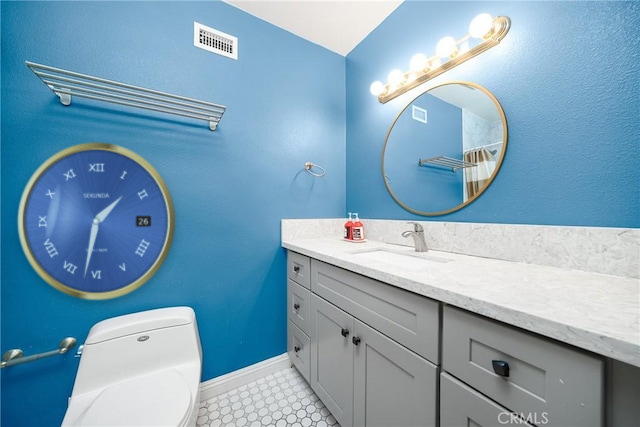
h=1 m=32
